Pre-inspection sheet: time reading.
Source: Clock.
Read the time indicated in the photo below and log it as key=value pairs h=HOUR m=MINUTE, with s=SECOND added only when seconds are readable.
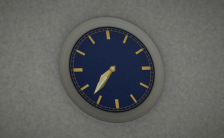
h=7 m=37
